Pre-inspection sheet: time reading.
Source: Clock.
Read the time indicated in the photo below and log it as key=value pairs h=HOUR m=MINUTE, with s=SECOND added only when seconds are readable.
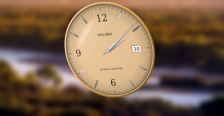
h=2 m=9
